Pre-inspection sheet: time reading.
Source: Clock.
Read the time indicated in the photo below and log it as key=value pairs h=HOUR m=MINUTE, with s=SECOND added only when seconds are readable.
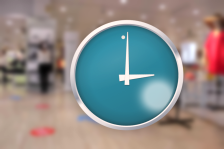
h=3 m=1
